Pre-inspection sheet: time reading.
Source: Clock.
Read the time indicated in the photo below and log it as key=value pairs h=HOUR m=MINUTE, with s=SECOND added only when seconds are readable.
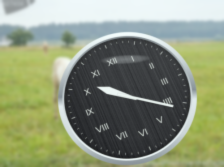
h=10 m=21
